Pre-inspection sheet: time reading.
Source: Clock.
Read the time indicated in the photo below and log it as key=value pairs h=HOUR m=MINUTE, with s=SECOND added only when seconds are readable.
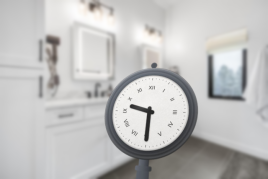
h=9 m=30
